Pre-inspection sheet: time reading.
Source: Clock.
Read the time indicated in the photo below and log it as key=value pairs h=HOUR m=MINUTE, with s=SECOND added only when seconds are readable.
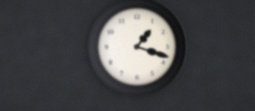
h=1 m=18
